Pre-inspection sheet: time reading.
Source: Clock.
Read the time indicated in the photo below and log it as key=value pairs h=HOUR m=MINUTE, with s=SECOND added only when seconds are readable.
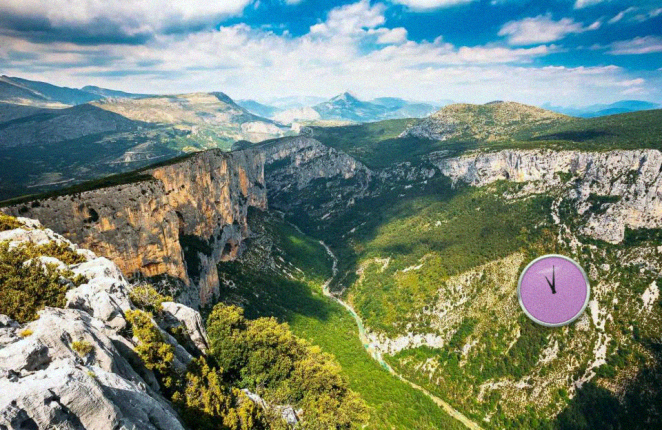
h=11 m=0
